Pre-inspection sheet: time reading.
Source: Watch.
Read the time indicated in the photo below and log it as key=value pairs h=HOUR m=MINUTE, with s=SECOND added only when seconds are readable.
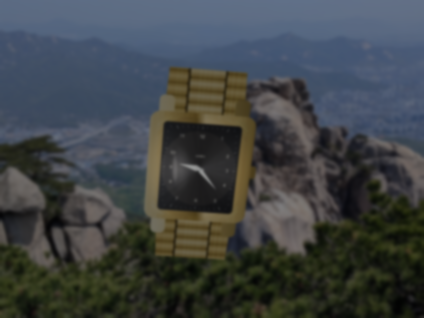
h=9 m=23
